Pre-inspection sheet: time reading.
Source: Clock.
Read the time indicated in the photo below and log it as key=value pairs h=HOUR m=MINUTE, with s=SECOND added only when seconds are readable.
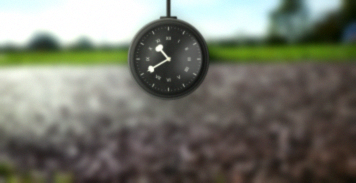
h=10 m=40
